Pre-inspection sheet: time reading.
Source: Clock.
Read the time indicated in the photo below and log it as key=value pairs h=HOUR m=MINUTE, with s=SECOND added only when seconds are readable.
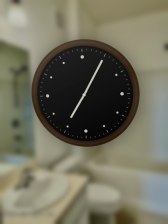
h=7 m=5
